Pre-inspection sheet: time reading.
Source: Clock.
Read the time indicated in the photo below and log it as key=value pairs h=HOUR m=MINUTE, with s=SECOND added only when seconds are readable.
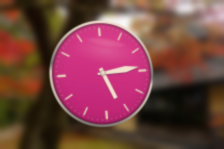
h=5 m=14
